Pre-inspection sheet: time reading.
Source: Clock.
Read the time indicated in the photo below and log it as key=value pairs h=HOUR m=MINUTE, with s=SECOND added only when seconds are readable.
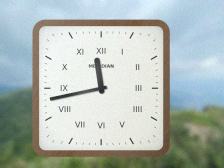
h=11 m=43
